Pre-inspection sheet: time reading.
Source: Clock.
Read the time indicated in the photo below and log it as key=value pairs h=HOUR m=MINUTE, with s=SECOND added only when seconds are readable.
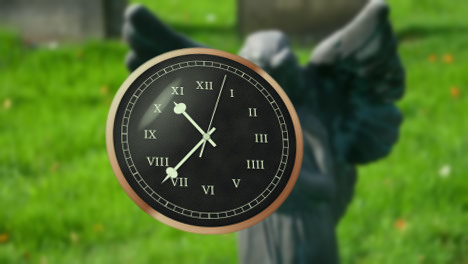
h=10 m=37 s=3
